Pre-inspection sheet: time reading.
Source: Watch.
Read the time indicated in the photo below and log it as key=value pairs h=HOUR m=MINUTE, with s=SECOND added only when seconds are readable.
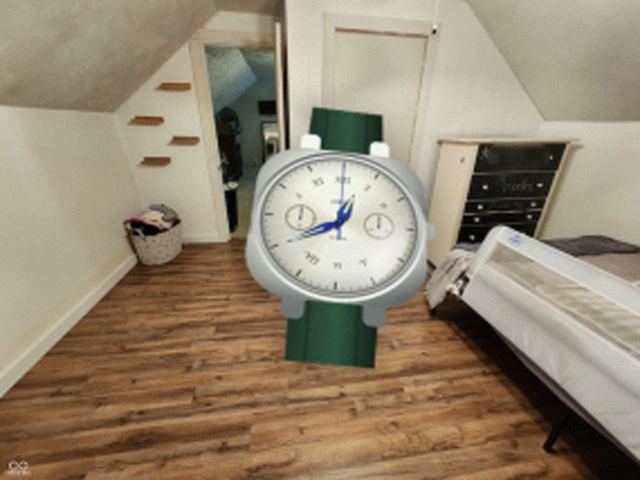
h=12 m=40
